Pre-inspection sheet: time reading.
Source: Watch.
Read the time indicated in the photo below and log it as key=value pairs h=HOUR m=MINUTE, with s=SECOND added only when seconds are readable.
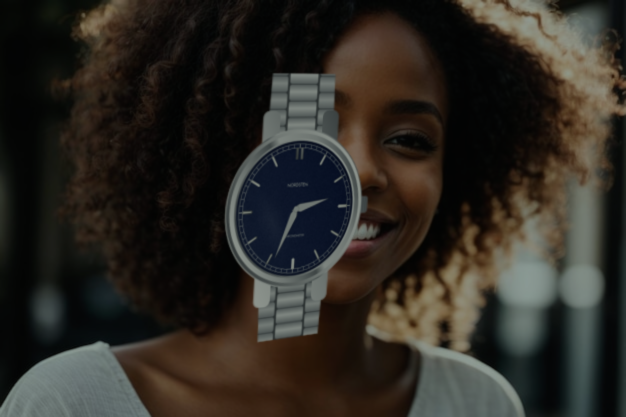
h=2 m=34
